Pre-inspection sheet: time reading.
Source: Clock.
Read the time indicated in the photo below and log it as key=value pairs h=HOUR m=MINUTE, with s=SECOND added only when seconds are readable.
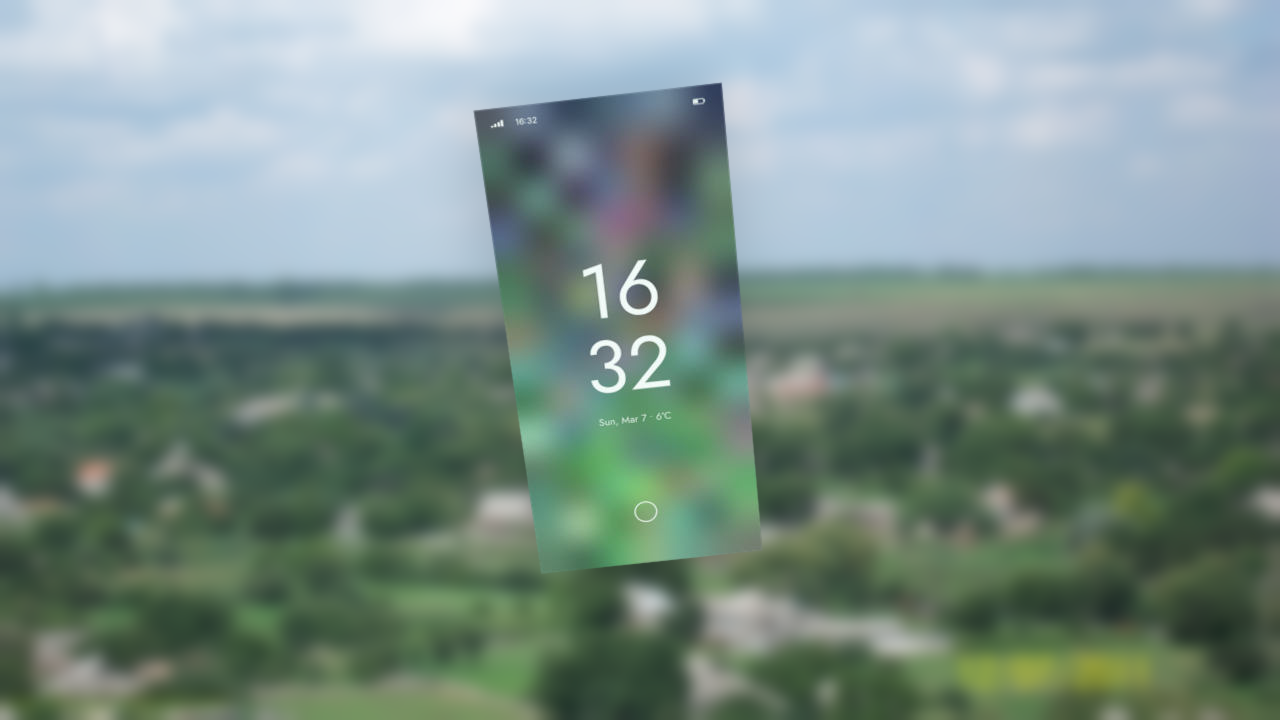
h=16 m=32
